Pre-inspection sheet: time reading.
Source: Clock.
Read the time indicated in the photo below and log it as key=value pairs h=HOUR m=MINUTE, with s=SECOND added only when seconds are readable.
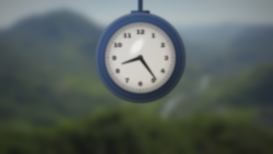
h=8 m=24
